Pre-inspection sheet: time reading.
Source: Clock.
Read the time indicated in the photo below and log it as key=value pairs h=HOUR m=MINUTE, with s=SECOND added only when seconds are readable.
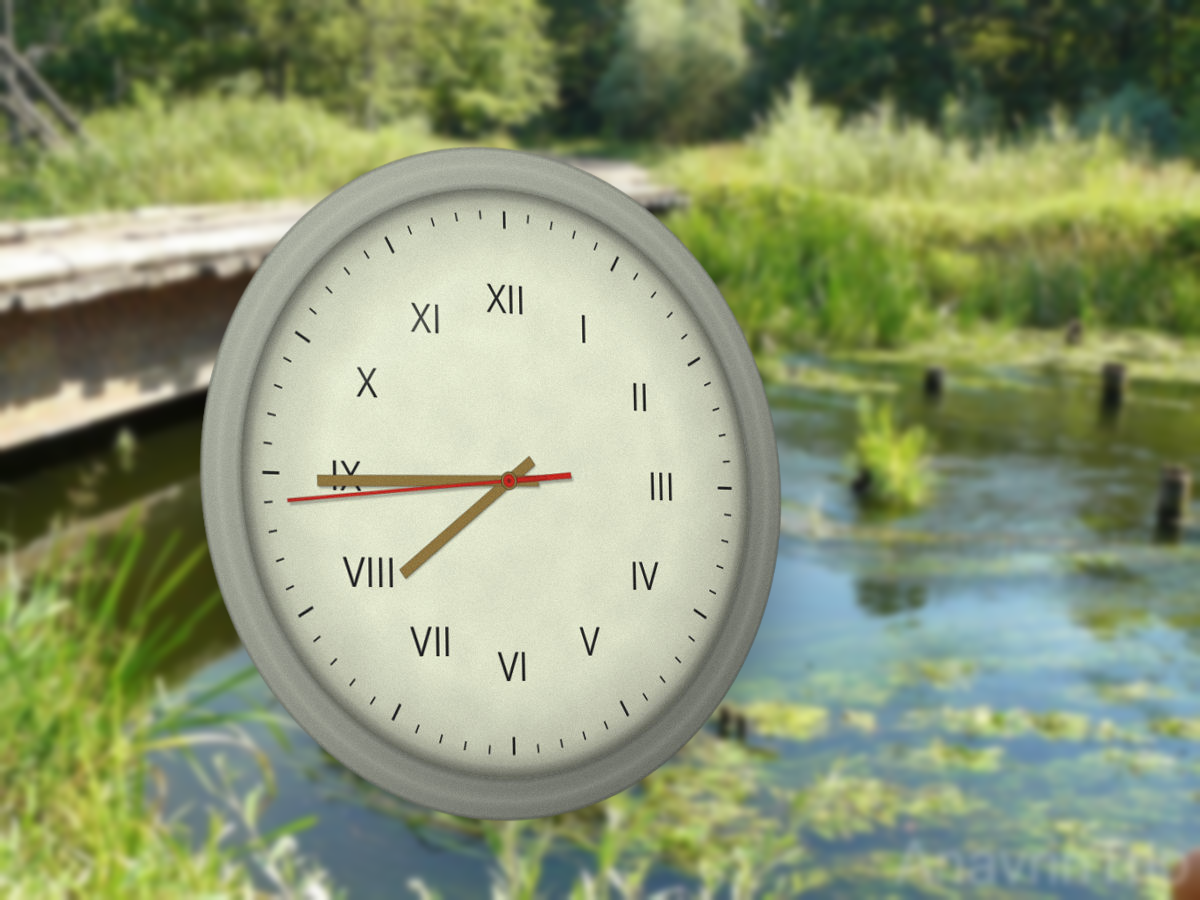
h=7 m=44 s=44
